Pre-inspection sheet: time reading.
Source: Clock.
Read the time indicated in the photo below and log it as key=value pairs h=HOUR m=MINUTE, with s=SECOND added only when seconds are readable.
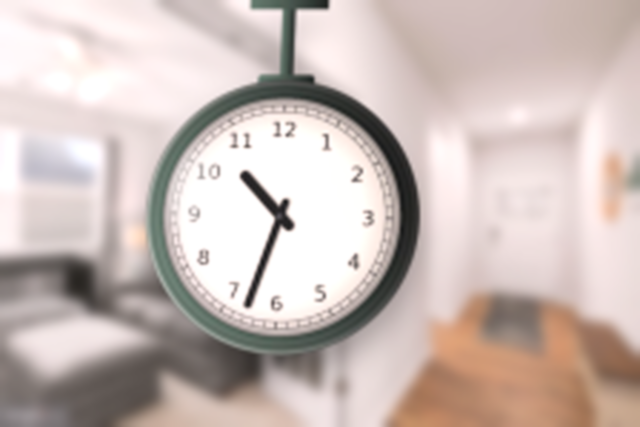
h=10 m=33
